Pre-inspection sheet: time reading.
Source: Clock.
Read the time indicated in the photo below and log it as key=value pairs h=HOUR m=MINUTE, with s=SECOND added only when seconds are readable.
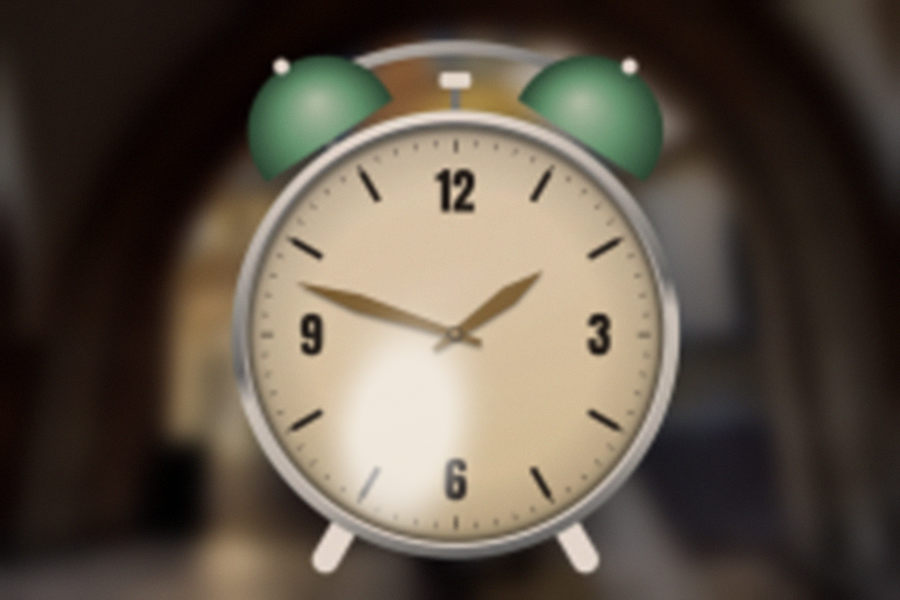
h=1 m=48
